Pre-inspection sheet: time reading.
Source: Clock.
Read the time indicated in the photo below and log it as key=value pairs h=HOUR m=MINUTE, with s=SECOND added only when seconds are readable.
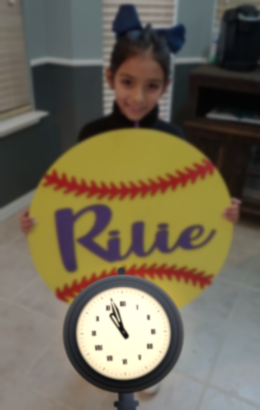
h=10 m=57
